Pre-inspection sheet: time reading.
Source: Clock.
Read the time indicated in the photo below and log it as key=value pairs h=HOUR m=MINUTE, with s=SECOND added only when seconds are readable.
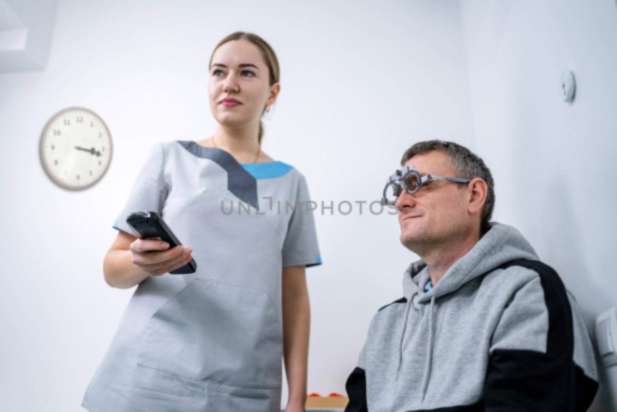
h=3 m=17
